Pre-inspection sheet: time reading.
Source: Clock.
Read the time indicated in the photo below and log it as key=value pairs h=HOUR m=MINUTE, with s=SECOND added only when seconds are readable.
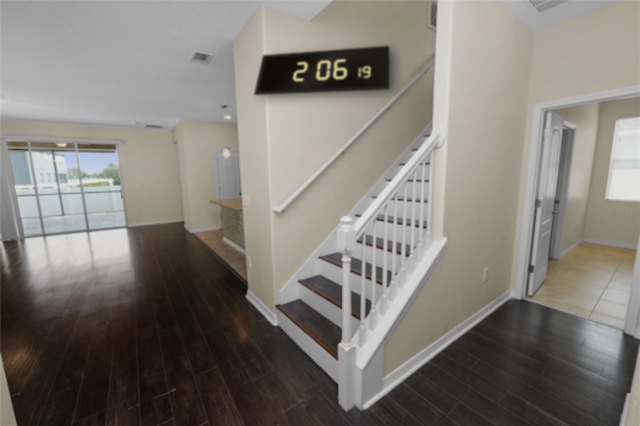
h=2 m=6 s=19
